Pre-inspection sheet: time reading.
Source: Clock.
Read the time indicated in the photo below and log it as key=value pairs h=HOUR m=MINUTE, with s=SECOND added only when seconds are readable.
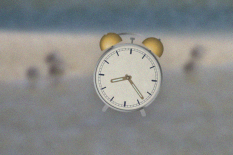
h=8 m=23
